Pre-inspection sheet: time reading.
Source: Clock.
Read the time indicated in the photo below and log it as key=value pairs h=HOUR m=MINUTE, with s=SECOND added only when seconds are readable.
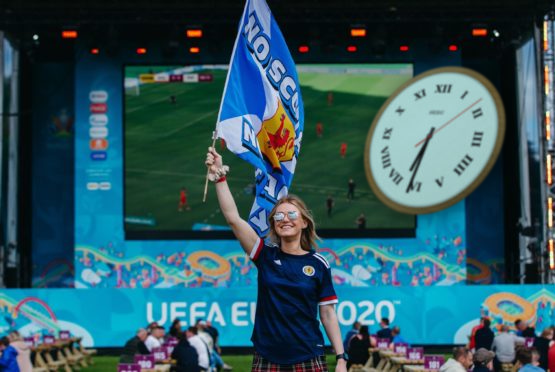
h=6 m=31 s=8
